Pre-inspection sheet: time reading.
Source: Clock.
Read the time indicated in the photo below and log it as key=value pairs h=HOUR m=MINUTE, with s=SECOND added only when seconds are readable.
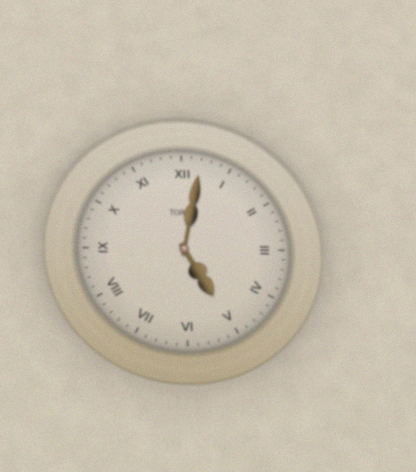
h=5 m=2
